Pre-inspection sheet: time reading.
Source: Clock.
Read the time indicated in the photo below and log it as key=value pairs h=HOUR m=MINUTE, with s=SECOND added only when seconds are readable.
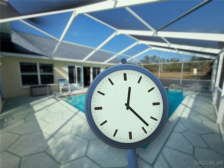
h=12 m=23
